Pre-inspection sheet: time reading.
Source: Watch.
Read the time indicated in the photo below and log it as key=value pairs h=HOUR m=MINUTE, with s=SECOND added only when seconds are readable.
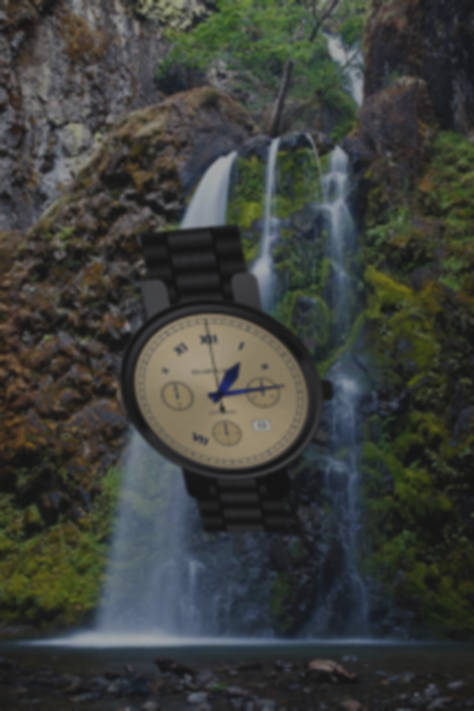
h=1 m=14
